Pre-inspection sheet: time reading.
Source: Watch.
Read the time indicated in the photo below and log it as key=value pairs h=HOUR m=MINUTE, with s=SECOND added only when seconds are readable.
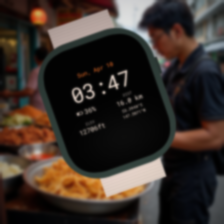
h=3 m=47
